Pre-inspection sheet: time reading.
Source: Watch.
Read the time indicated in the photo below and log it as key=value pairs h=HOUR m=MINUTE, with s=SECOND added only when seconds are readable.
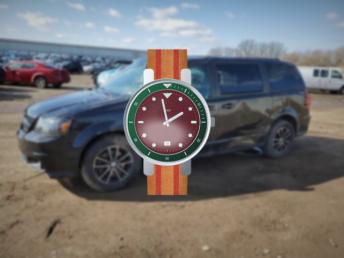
h=1 m=58
